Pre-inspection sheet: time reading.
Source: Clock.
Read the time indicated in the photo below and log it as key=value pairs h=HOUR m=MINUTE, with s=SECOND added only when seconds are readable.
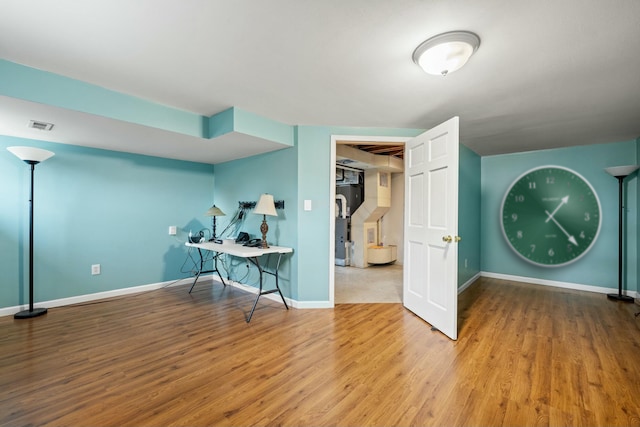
h=1 m=23
